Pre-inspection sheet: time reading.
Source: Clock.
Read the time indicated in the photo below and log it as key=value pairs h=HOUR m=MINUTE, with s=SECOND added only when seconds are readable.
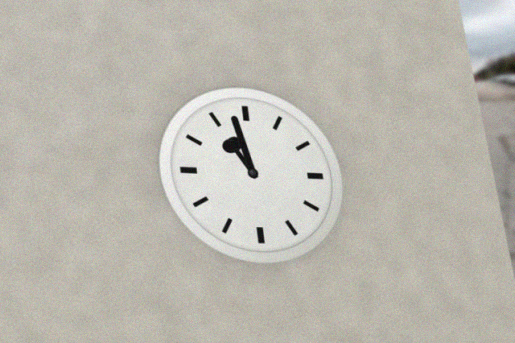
h=10 m=58
